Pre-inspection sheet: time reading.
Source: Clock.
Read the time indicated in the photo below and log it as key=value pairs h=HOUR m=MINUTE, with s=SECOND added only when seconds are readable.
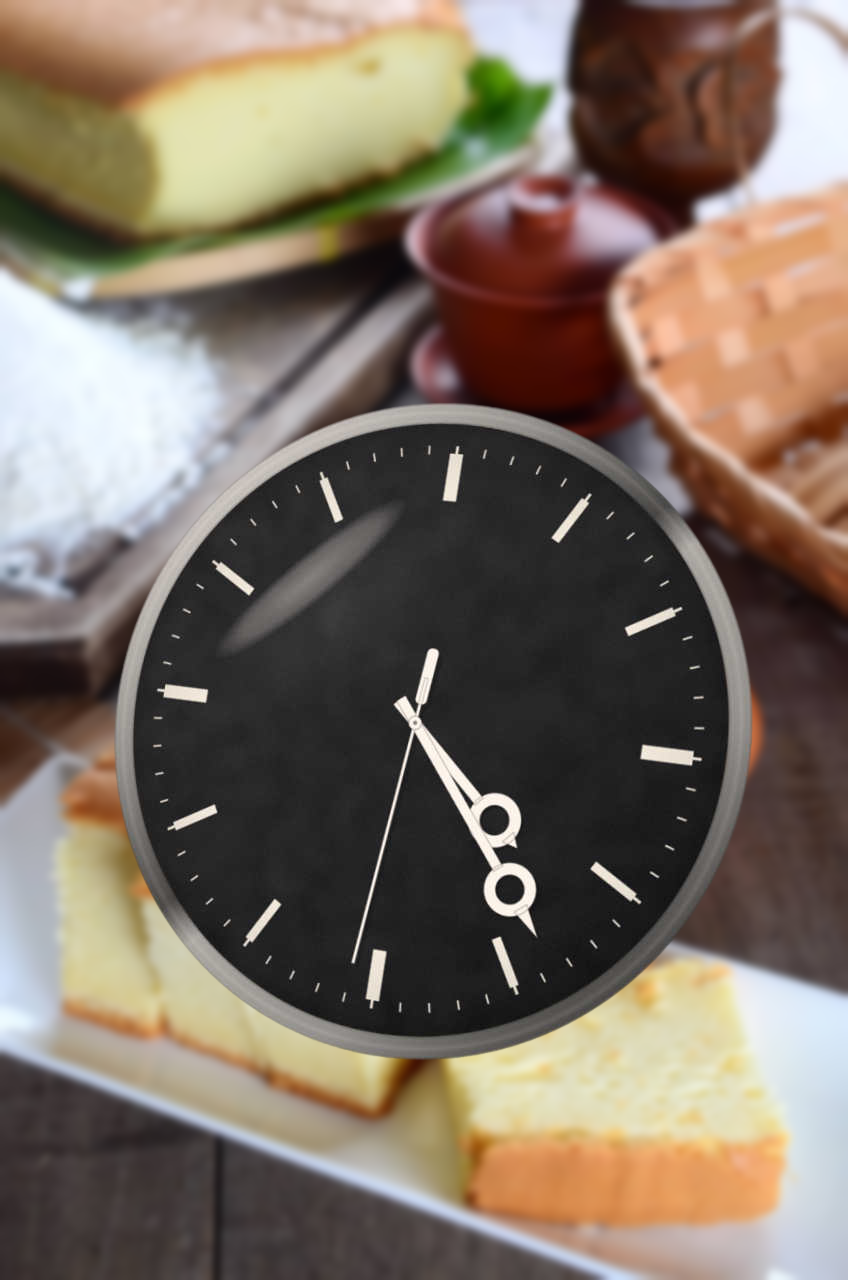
h=4 m=23 s=31
